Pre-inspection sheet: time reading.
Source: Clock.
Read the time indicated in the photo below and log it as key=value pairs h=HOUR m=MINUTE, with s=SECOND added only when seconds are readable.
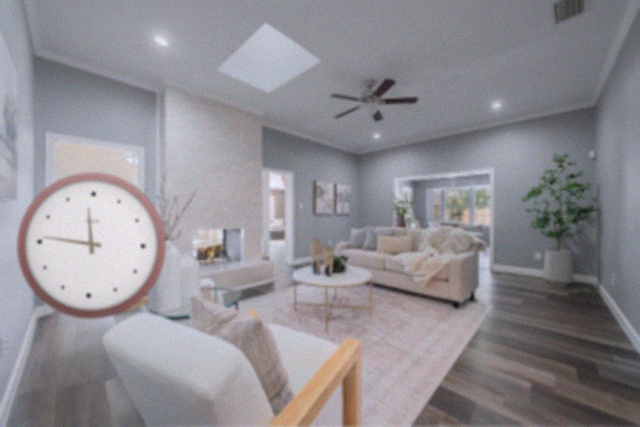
h=11 m=46
